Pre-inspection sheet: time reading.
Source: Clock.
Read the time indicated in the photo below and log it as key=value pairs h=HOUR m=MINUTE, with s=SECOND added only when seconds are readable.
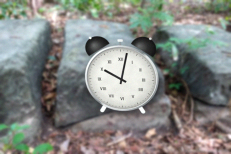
h=10 m=2
